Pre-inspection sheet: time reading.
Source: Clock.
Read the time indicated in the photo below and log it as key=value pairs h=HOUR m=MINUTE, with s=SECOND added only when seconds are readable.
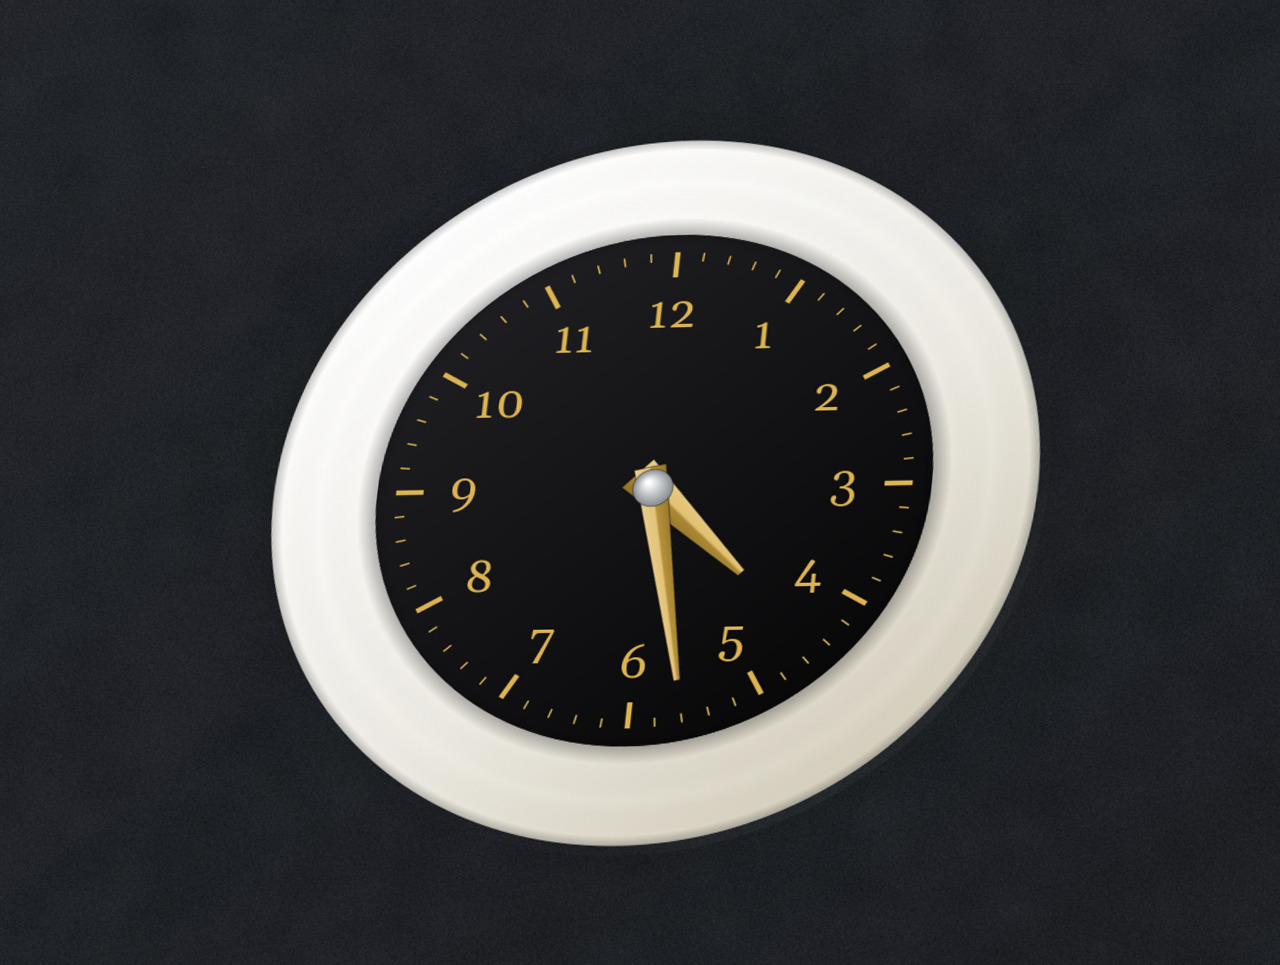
h=4 m=28
